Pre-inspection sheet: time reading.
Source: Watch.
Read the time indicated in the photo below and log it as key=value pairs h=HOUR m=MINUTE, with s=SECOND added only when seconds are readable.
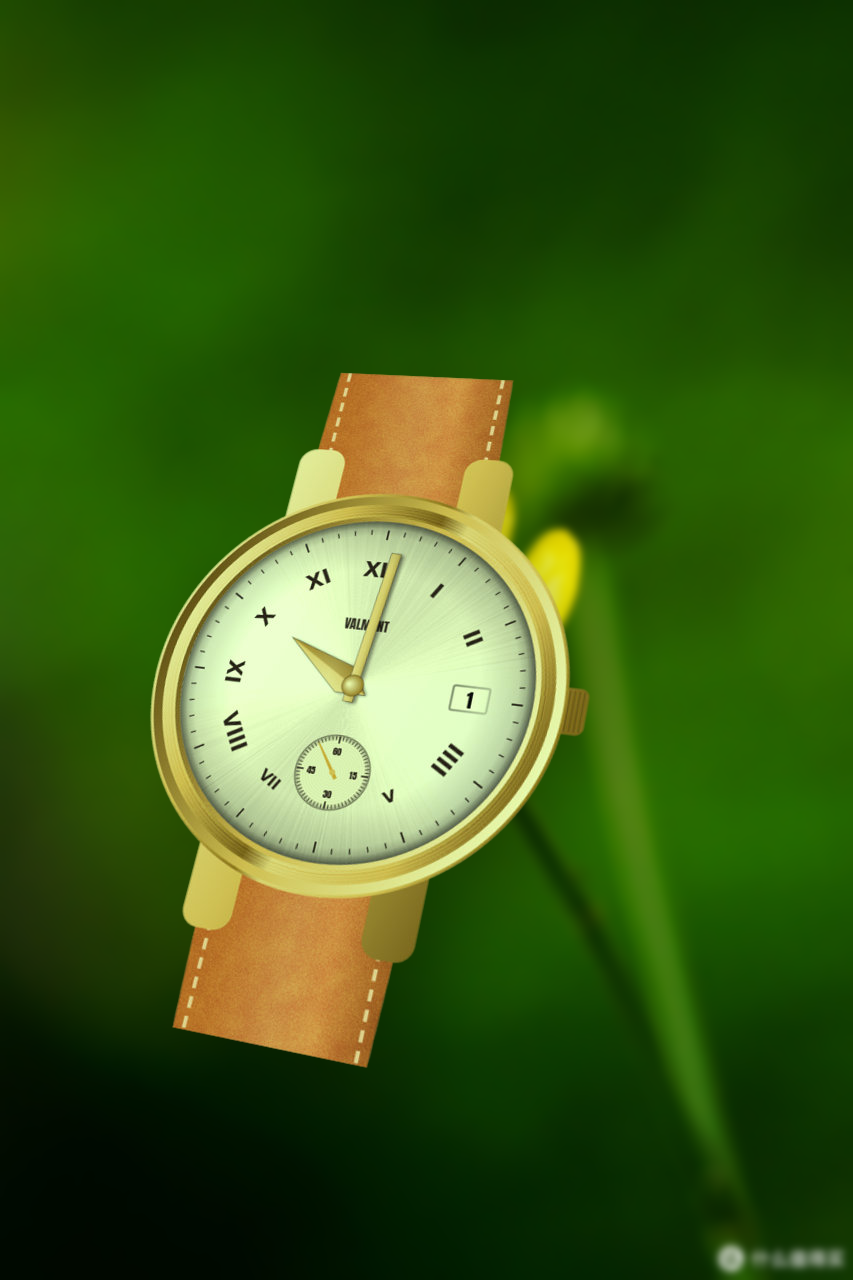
h=10 m=0 s=54
